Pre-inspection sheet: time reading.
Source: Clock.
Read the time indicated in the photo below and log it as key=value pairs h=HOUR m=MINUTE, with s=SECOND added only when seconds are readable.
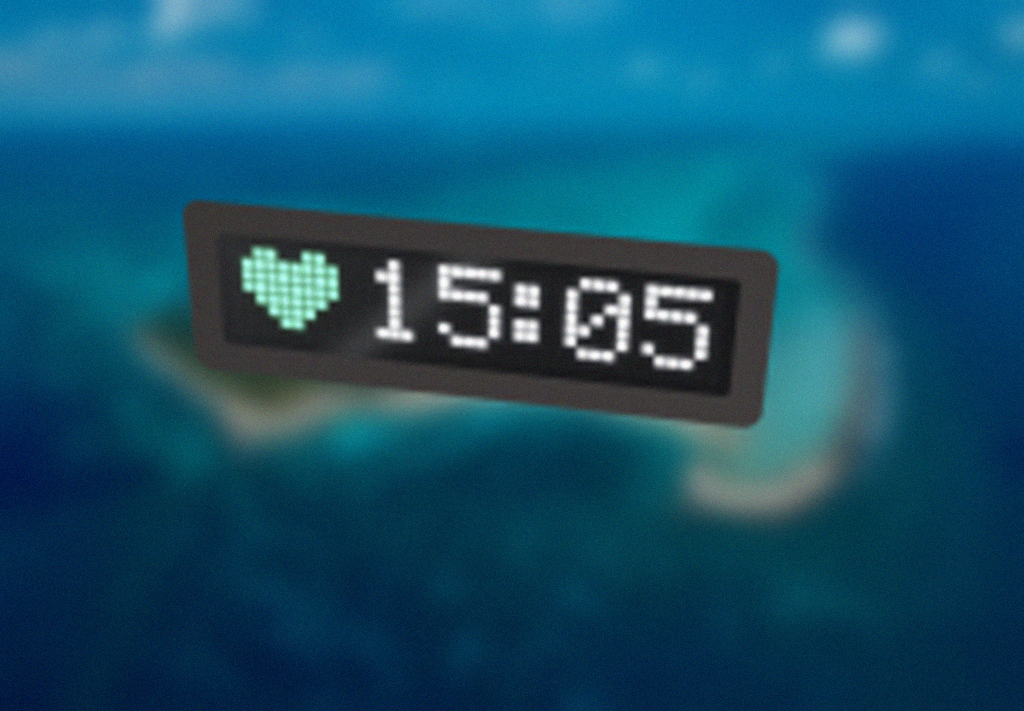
h=15 m=5
